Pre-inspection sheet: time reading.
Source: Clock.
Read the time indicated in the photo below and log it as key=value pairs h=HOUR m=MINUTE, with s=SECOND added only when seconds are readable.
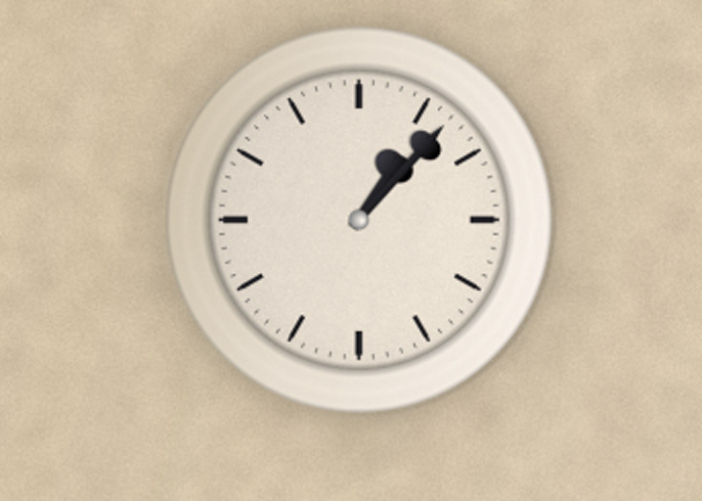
h=1 m=7
